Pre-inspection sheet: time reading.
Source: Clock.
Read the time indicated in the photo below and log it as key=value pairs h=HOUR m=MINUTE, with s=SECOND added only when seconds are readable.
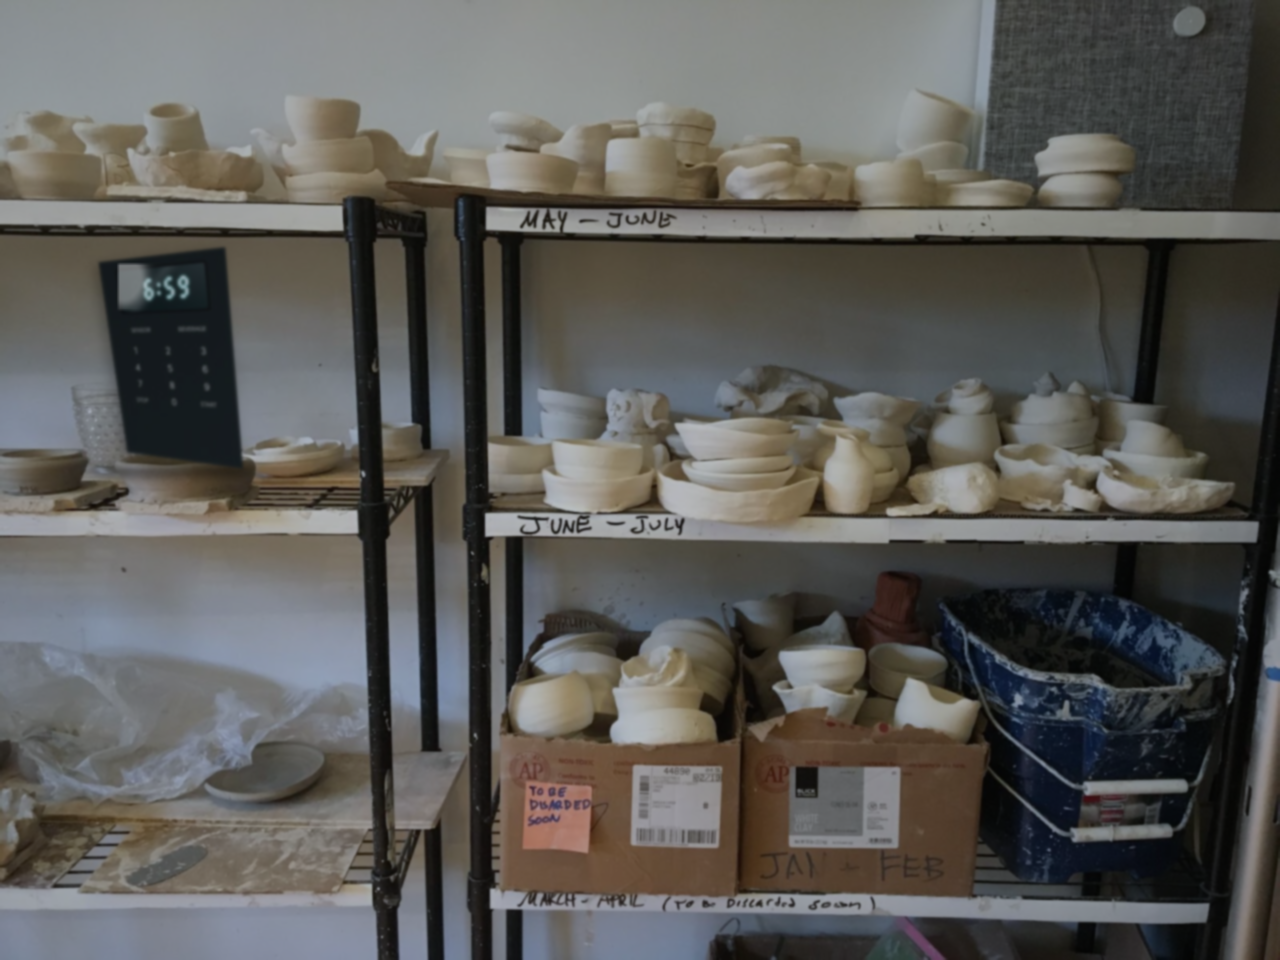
h=6 m=59
